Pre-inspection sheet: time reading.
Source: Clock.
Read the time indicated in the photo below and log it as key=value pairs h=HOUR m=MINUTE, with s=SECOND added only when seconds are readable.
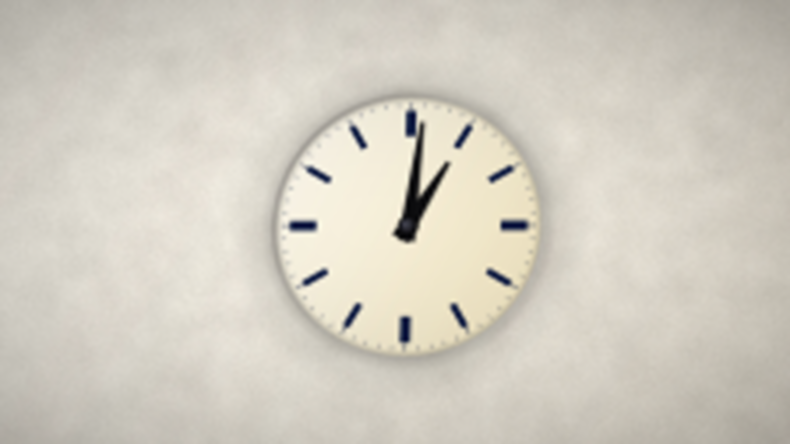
h=1 m=1
